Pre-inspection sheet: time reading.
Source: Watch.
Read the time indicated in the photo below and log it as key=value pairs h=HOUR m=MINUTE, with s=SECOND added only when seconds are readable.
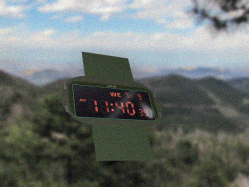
h=11 m=40 s=39
